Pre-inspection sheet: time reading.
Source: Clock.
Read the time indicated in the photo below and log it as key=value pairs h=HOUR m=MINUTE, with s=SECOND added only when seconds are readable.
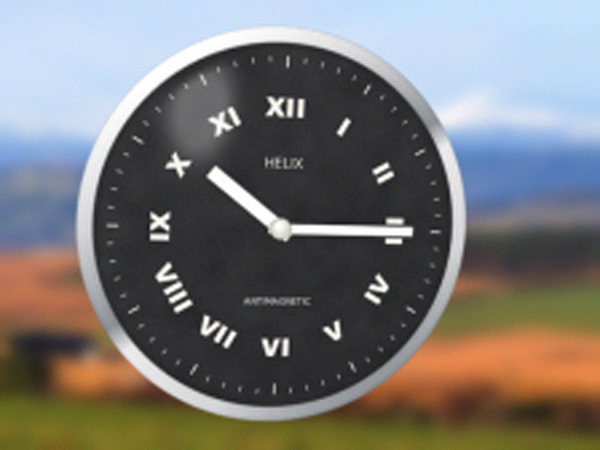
h=10 m=15
